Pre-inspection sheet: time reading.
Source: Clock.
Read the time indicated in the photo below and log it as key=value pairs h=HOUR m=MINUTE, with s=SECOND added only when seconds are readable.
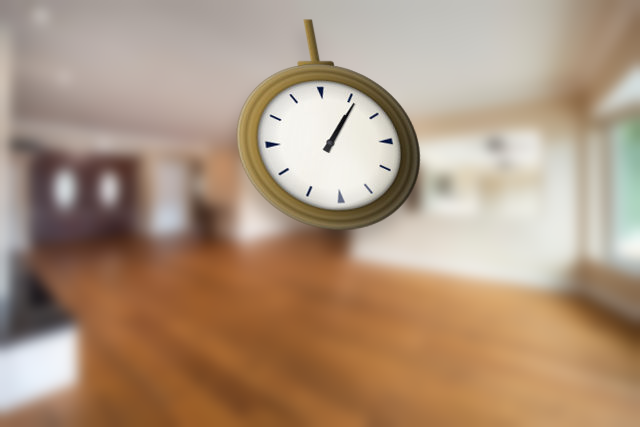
h=1 m=6
